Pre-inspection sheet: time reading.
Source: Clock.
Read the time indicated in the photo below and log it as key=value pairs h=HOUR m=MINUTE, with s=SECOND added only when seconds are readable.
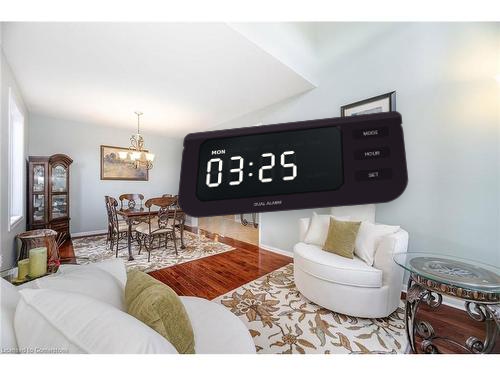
h=3 m=25
